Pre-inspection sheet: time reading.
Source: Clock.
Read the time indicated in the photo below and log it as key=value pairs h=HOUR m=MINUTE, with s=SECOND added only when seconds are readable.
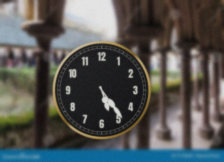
h=5 m=24
